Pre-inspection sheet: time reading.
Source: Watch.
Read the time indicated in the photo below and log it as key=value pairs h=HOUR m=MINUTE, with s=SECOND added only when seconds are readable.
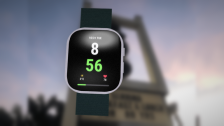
h=8 m=56
